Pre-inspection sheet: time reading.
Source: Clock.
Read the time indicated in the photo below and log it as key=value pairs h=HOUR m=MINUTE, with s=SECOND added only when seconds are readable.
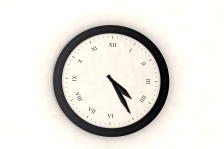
h=4 m=25
